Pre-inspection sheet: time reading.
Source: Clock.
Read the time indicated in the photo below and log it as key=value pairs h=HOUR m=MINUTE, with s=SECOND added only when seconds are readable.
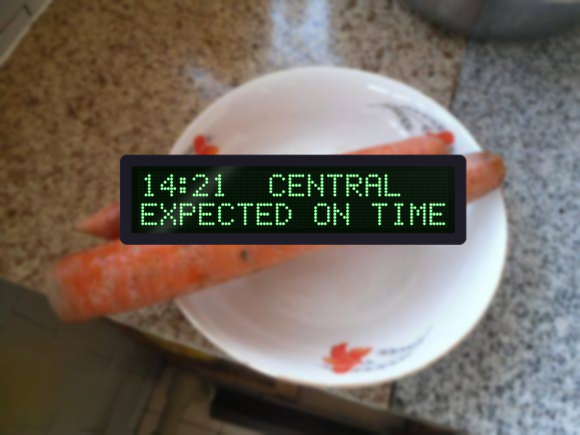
h=14 m=21
